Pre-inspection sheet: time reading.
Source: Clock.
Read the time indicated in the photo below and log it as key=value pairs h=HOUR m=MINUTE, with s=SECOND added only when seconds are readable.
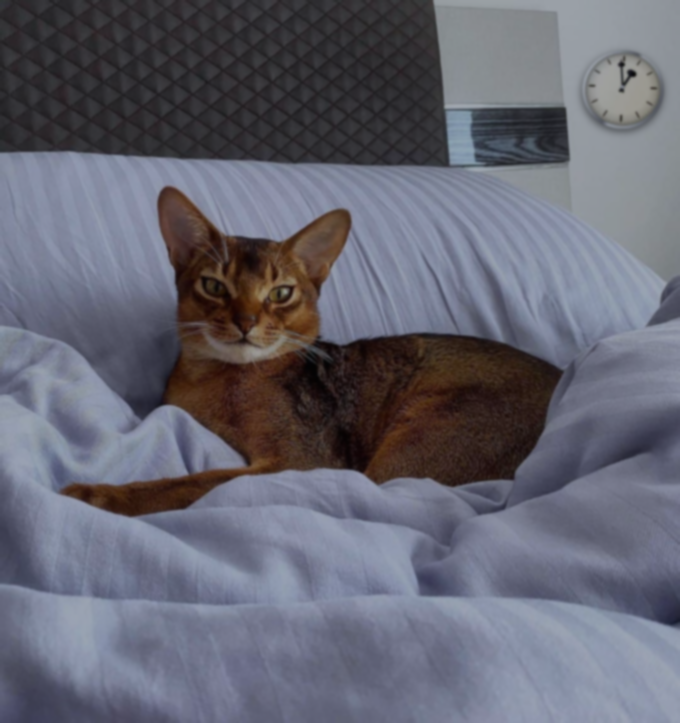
h=12 m=59
